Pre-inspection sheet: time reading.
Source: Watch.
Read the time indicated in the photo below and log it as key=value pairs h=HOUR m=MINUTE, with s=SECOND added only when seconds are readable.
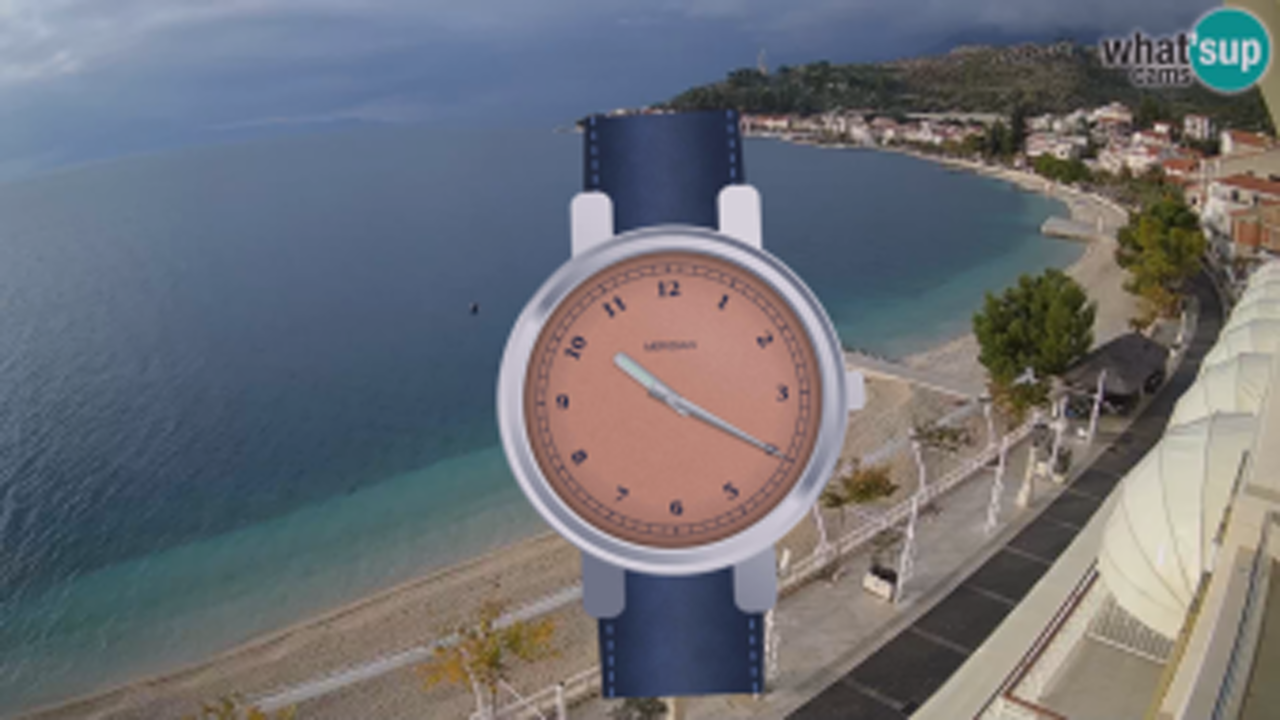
h=10 m=20
